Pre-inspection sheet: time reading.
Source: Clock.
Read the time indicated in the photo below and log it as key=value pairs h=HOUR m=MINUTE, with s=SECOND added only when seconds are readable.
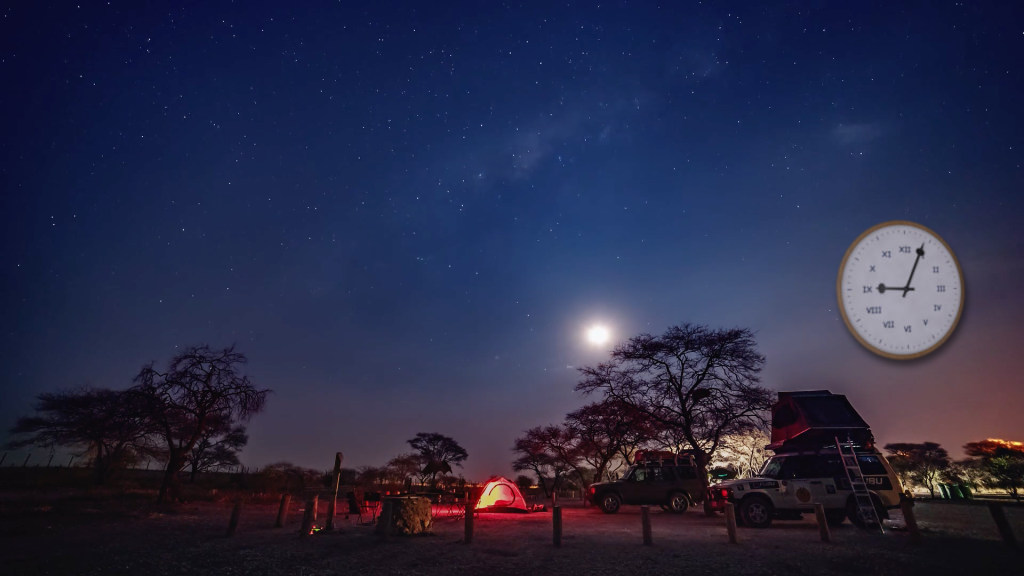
h=9 m=4
